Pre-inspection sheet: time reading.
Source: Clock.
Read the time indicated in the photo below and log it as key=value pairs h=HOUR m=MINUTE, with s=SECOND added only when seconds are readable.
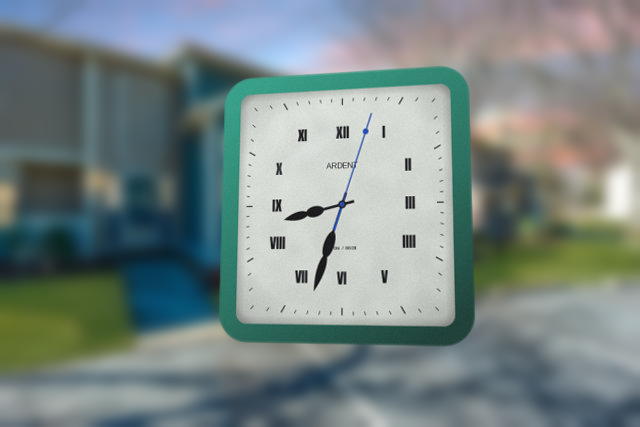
h=8 m=33 s=3
